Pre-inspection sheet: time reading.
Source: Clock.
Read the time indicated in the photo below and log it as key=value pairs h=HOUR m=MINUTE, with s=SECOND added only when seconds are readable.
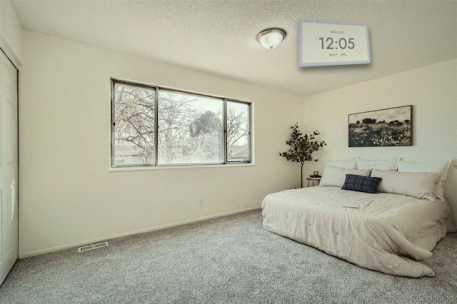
h=12 m=5
